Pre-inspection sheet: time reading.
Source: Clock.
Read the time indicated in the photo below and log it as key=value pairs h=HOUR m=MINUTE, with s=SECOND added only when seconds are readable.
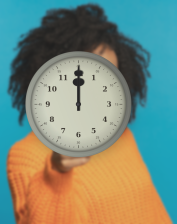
h=12 m=0
